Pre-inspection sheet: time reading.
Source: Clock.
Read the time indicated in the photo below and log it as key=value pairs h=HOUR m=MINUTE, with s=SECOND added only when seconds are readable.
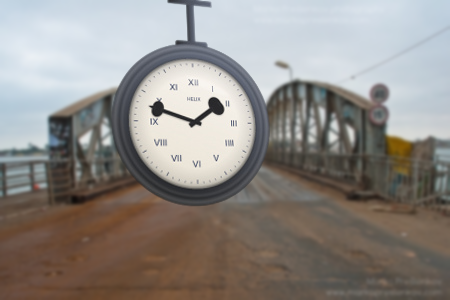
h=1 m=48
